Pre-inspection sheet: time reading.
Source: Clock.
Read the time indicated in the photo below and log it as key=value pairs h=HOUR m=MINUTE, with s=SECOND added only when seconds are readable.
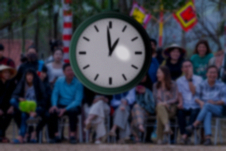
h=12 m=59
